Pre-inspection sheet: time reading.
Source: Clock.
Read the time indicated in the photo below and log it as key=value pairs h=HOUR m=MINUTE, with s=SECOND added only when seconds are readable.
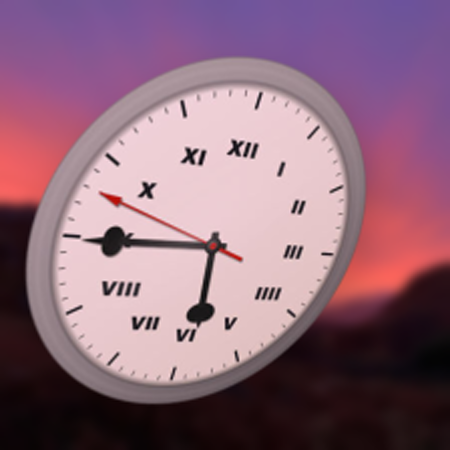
h=5 m=44 s=48
